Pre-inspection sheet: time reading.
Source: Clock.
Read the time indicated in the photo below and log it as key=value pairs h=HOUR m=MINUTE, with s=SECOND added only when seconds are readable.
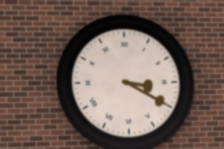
h=3 m=20
